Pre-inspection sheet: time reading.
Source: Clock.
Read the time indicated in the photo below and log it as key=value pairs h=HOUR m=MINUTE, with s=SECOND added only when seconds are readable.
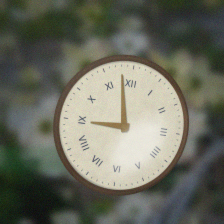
h=8 m=58
